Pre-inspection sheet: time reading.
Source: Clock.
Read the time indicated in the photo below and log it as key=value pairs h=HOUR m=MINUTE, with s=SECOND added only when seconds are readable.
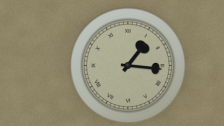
h=1 m=16
